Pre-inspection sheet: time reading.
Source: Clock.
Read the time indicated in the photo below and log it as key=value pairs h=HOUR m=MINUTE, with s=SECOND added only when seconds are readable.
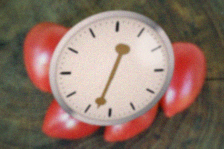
h=12 m=33
